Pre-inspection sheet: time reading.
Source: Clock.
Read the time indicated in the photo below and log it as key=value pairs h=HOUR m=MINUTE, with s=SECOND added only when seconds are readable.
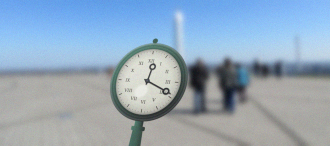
h=12 m=19
